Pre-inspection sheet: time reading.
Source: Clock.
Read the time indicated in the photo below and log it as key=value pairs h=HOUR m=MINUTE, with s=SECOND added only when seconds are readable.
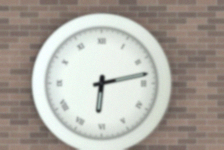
h=6 m=13
